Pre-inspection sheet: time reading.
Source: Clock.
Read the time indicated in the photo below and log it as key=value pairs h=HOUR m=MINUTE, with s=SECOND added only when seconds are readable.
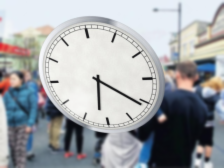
h=6 m=21
